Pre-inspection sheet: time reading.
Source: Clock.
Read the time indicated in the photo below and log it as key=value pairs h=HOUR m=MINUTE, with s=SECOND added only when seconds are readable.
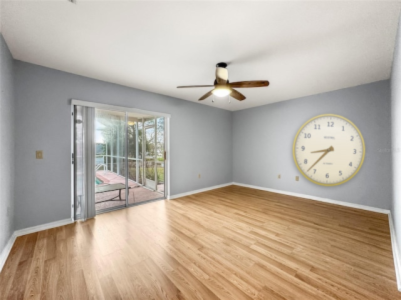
h=8 m=37
